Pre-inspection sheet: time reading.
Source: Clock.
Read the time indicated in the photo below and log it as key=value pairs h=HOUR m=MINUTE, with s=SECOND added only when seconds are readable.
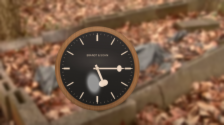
h=5 m=15
